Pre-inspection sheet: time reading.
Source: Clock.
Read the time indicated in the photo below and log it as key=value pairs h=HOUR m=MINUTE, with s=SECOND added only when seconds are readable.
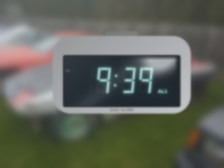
h=9 m=39
